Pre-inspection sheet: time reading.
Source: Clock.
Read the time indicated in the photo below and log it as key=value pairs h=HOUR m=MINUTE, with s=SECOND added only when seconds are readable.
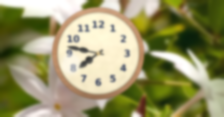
h=7 m=47
